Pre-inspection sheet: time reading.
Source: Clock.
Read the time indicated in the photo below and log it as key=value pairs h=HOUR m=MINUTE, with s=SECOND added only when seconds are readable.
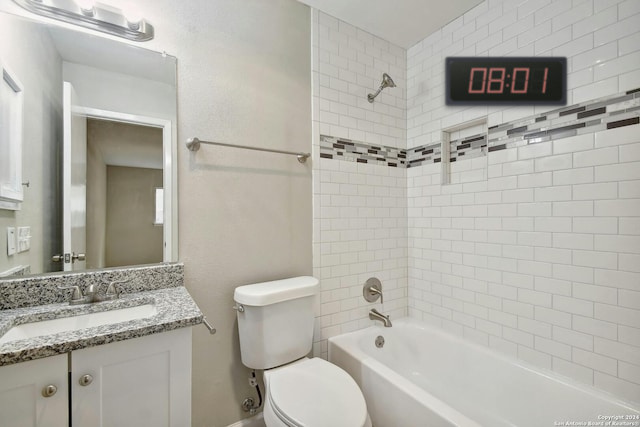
h=8 m=1
